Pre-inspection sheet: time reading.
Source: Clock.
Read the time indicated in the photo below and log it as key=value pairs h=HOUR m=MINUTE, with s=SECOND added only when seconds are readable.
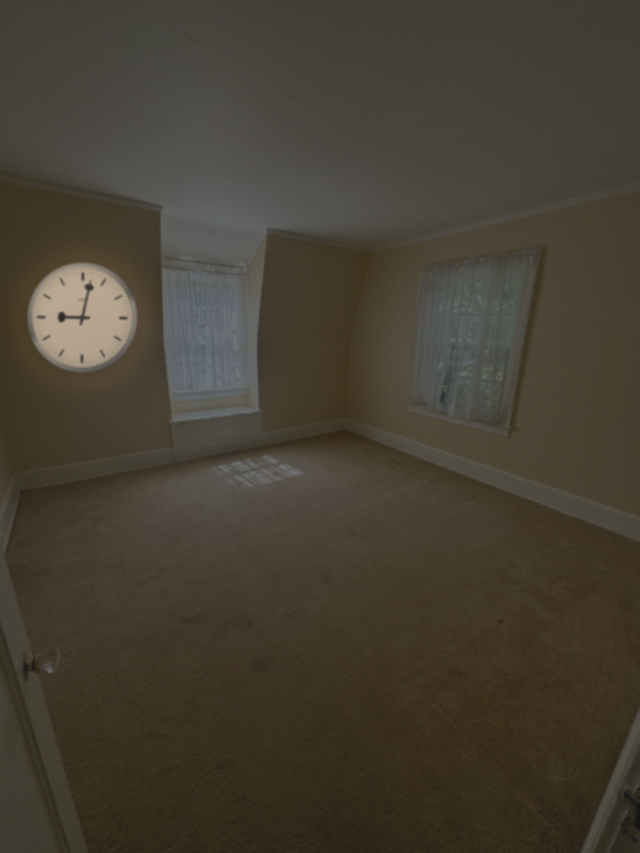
h=9 m=2
